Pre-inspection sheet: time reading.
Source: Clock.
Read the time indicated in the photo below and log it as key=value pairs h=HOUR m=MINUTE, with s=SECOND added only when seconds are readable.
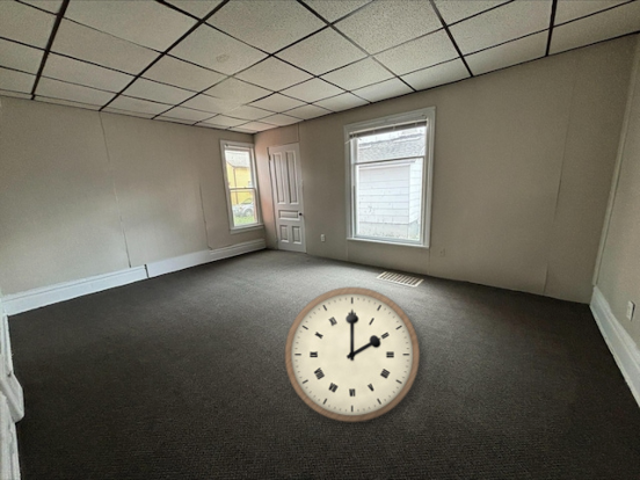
h=2 m=0
